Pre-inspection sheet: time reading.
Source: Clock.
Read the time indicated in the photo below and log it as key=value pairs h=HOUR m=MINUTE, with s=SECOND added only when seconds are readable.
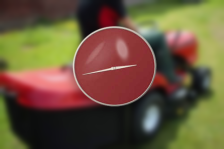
h=2 m=43
